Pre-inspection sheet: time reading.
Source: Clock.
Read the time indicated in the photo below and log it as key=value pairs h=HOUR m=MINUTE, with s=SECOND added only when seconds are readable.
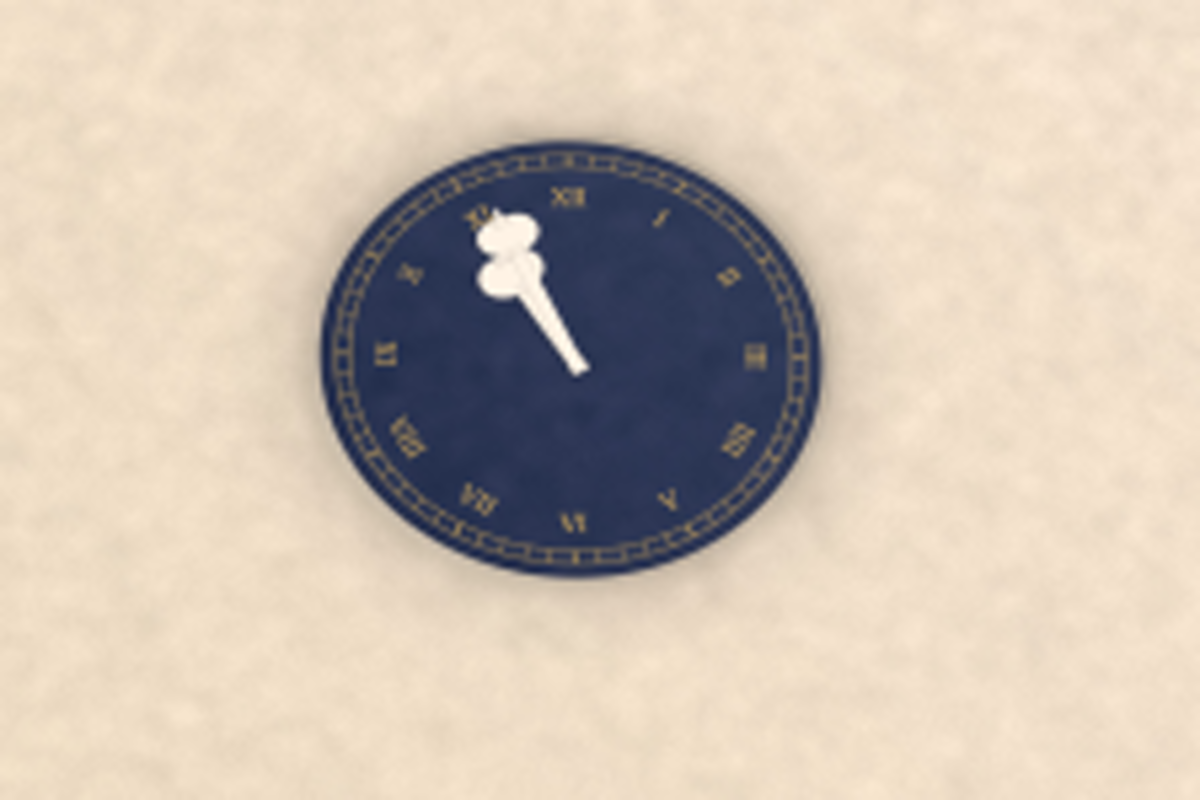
h=10 m=56
